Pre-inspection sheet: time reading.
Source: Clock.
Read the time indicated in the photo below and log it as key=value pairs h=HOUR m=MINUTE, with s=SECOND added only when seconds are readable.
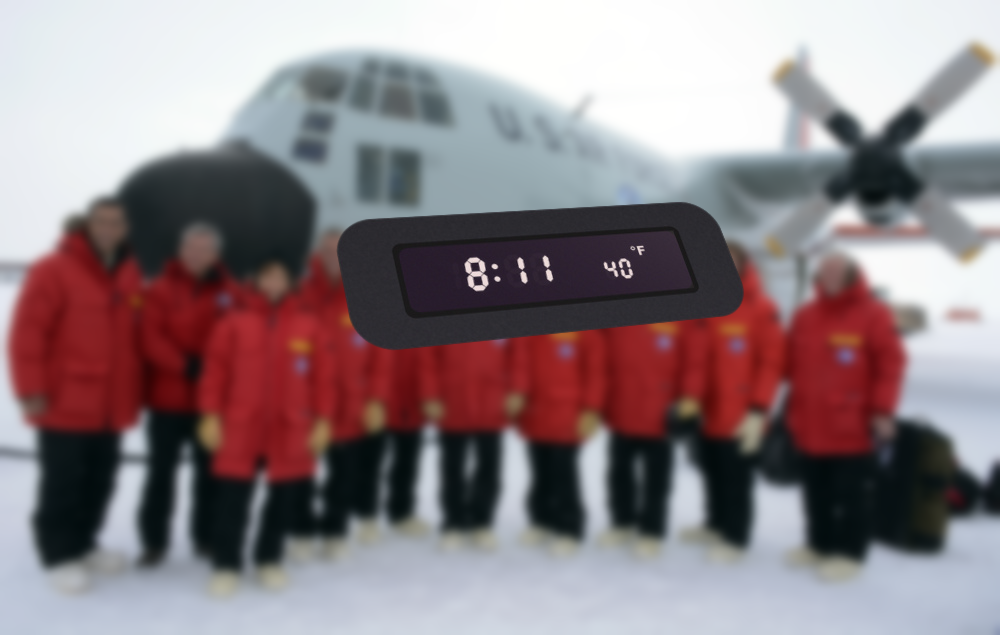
h=8 m=11
